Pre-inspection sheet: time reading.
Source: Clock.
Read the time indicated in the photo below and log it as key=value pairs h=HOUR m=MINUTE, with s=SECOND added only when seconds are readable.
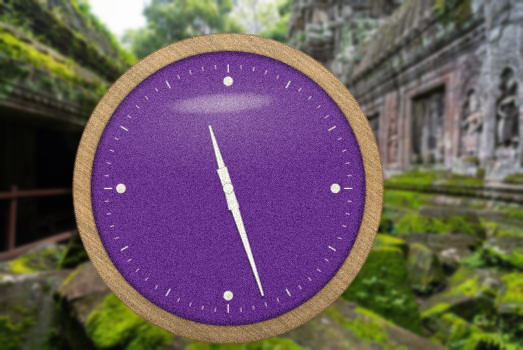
h=11 m=27
